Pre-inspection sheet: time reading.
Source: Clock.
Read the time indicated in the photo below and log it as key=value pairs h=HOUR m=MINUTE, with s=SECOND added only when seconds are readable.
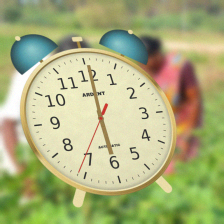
h=6 m=0 s=36
